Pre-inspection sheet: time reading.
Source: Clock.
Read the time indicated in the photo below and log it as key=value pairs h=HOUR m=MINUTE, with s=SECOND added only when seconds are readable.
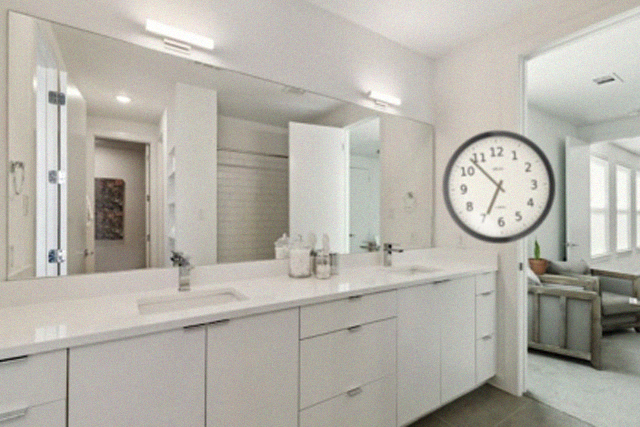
h=6 m=53
